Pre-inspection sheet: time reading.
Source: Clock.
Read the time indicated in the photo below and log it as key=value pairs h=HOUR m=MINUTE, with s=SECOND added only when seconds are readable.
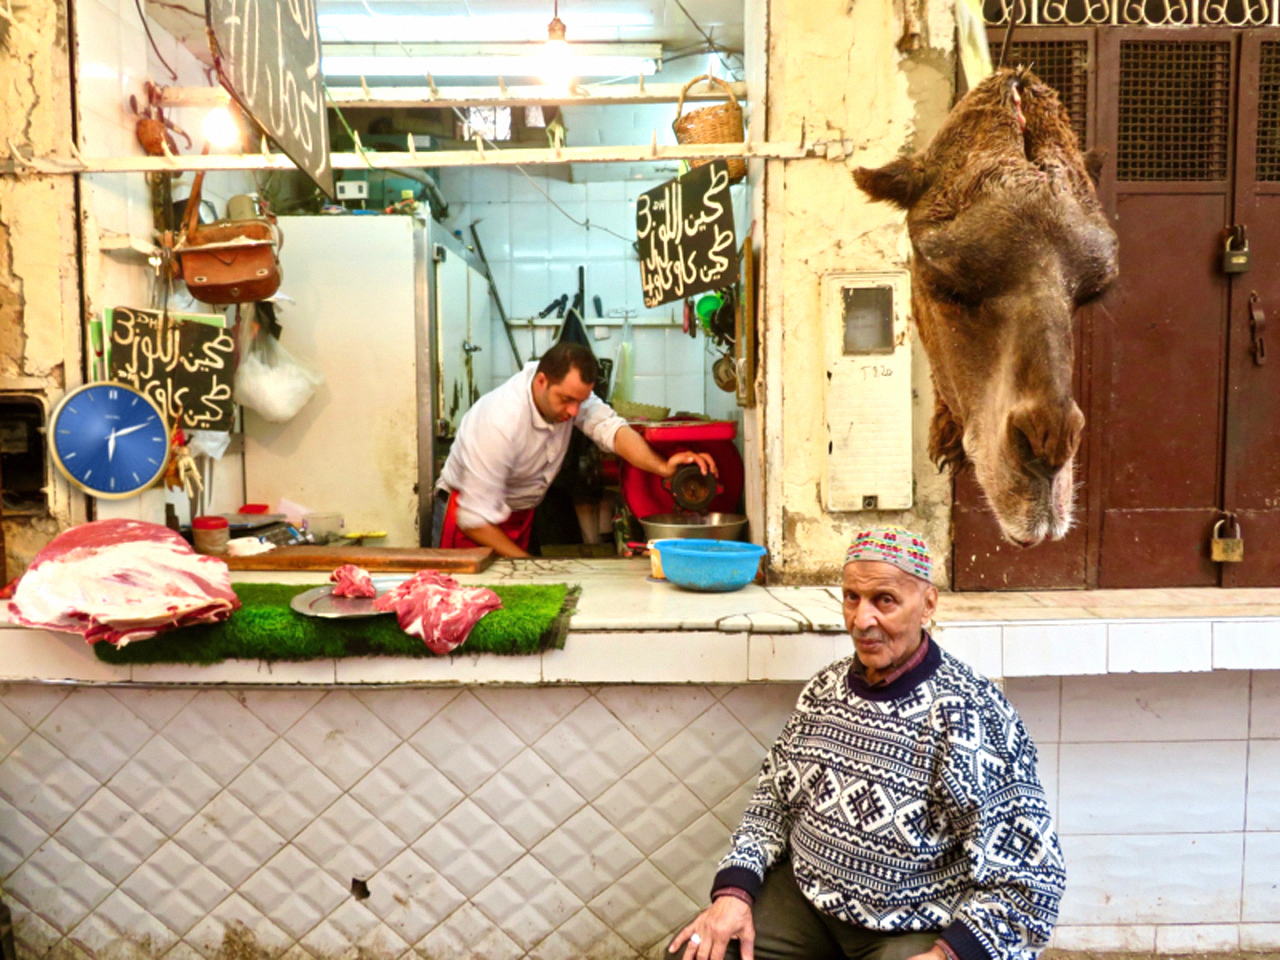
h=6 m=11
